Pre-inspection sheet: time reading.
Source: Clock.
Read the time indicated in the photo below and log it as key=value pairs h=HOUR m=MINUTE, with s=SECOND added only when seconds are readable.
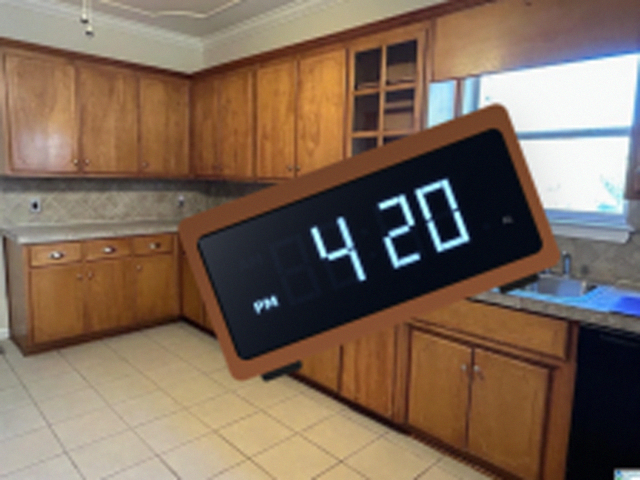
h=4 m=20
